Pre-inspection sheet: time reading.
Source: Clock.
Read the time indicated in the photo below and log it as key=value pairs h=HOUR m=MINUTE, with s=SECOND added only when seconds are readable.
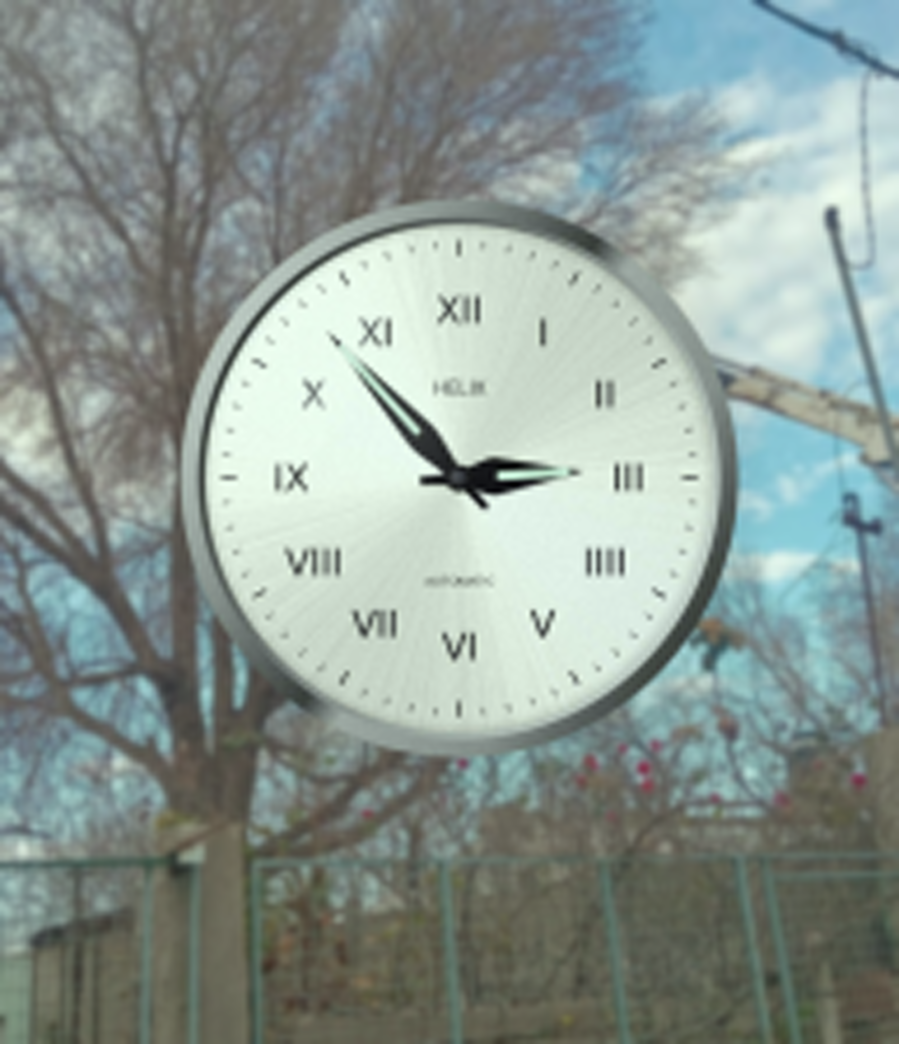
h=2 m=53
